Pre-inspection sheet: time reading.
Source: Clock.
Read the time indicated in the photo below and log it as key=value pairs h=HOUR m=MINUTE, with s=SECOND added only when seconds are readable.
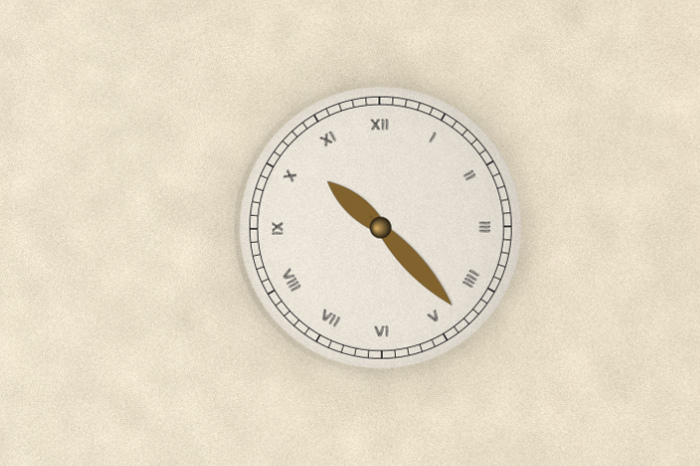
h=10 m=23
